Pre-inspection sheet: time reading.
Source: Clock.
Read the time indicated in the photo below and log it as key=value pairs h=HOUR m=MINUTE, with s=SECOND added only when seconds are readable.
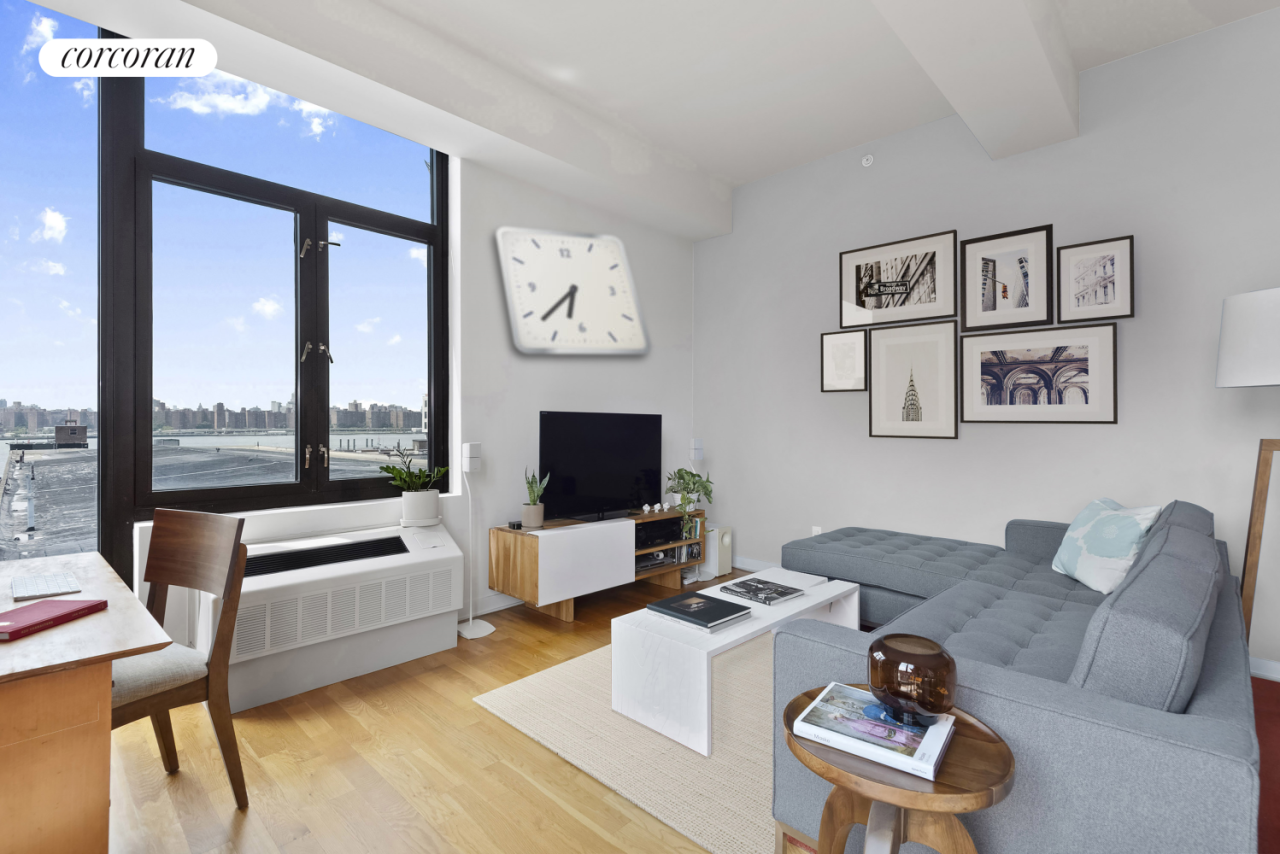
h=6 m=38
